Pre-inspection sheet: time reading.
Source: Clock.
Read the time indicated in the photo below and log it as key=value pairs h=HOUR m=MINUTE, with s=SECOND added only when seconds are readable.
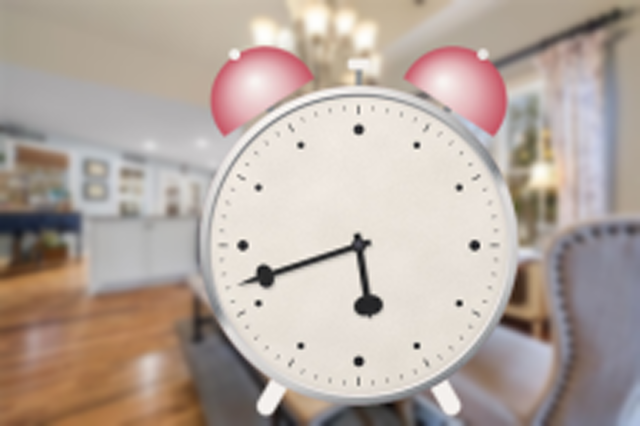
h=5 m=42
